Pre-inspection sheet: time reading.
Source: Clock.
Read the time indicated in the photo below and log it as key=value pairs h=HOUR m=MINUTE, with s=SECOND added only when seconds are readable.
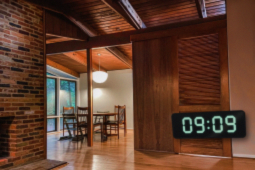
h=9 m=9
